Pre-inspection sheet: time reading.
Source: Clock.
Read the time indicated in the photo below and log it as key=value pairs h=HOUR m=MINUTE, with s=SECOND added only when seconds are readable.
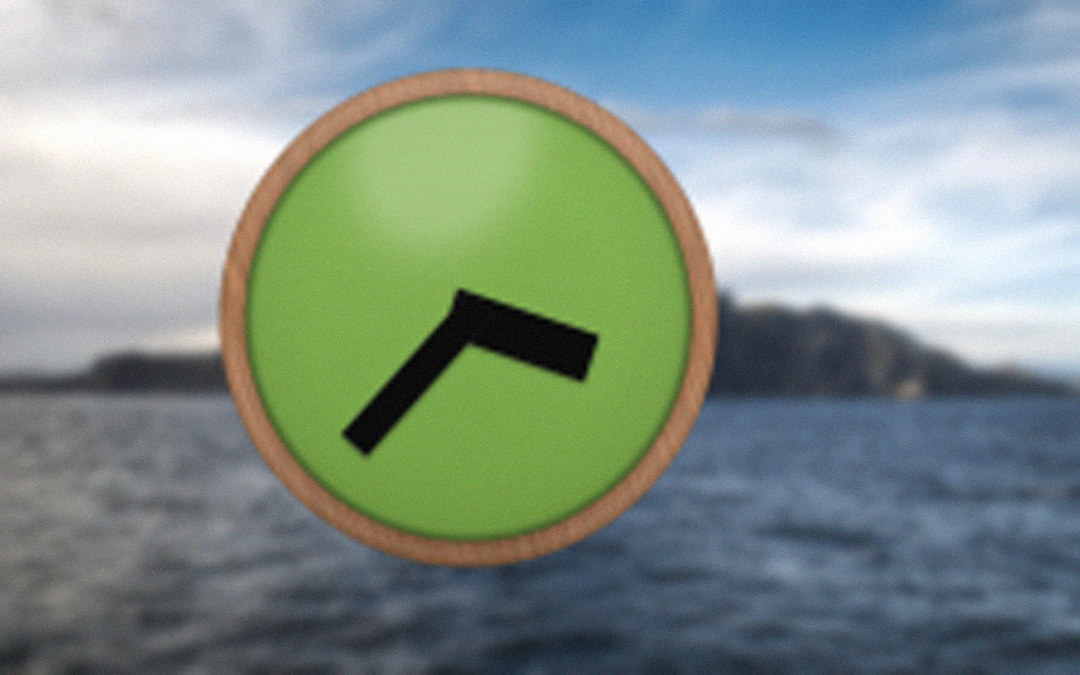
h=3 m=37
